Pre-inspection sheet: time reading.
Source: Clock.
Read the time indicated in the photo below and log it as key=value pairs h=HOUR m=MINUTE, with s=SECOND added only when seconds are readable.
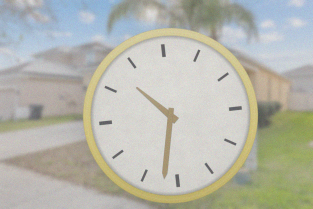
h=10 m=32
